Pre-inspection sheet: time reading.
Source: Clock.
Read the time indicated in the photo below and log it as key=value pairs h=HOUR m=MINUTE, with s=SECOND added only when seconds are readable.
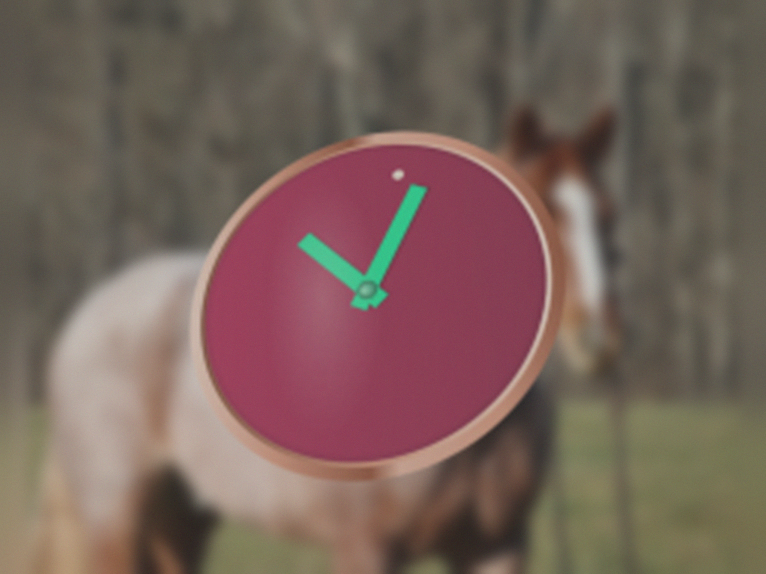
h=10 m=2
